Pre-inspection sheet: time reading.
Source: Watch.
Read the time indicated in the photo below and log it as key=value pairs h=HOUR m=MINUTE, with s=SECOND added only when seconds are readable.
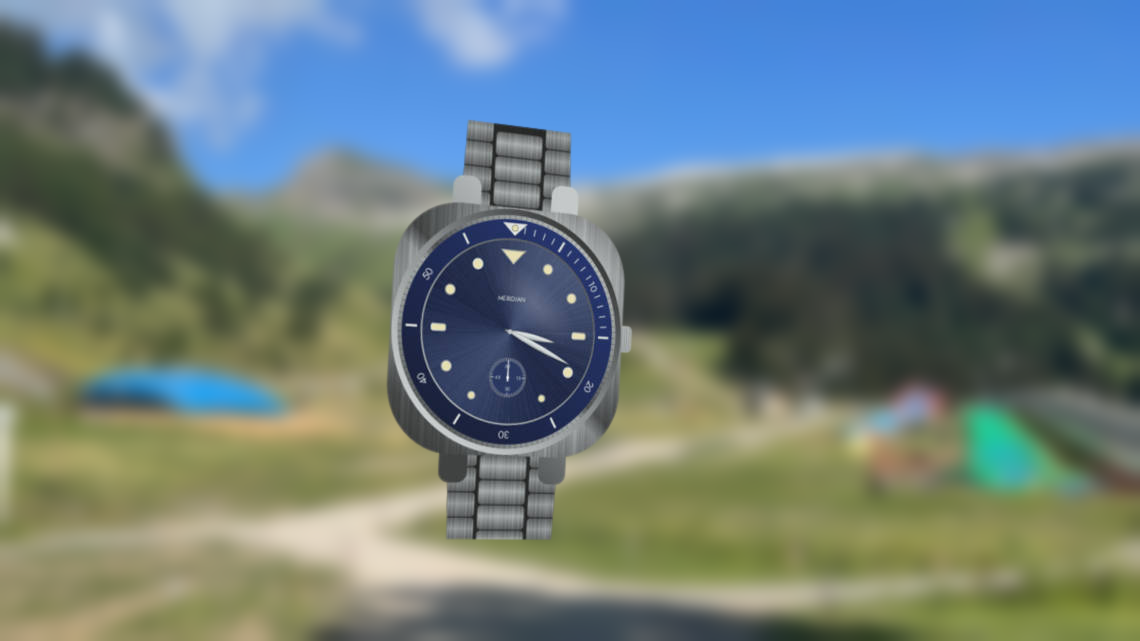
h=3 m=19
